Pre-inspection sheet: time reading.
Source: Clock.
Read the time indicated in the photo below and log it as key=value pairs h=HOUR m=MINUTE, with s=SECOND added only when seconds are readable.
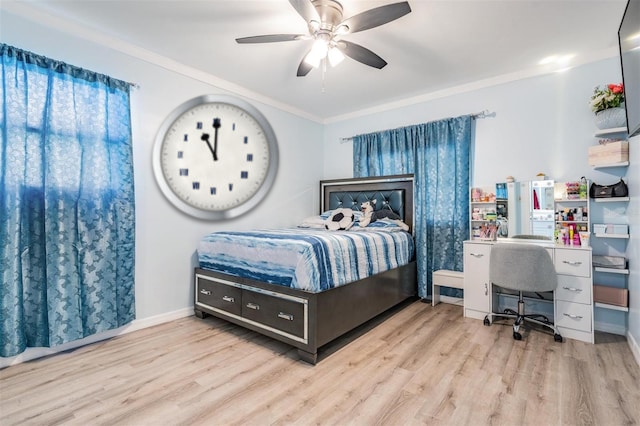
h=11 m=0
